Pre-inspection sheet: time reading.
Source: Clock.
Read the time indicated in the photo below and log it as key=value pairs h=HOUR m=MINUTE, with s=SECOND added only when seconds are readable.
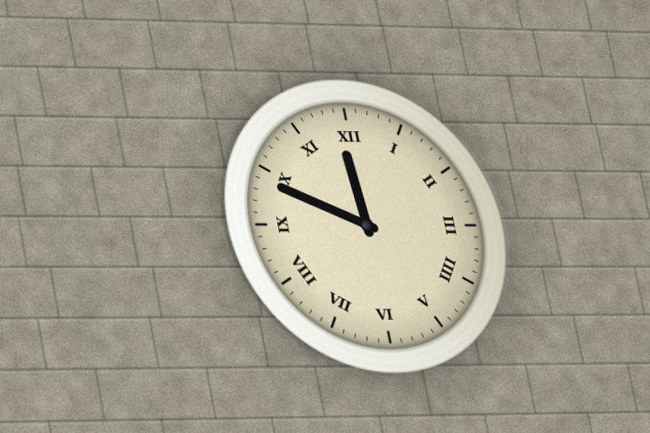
h=11 m=49
